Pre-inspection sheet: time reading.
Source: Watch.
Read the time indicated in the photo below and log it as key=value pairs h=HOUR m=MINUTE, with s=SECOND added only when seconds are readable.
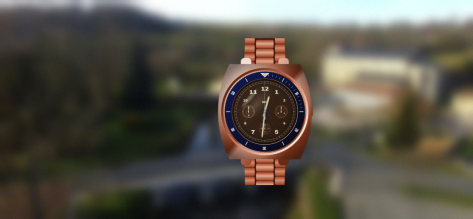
h=12 m=31
